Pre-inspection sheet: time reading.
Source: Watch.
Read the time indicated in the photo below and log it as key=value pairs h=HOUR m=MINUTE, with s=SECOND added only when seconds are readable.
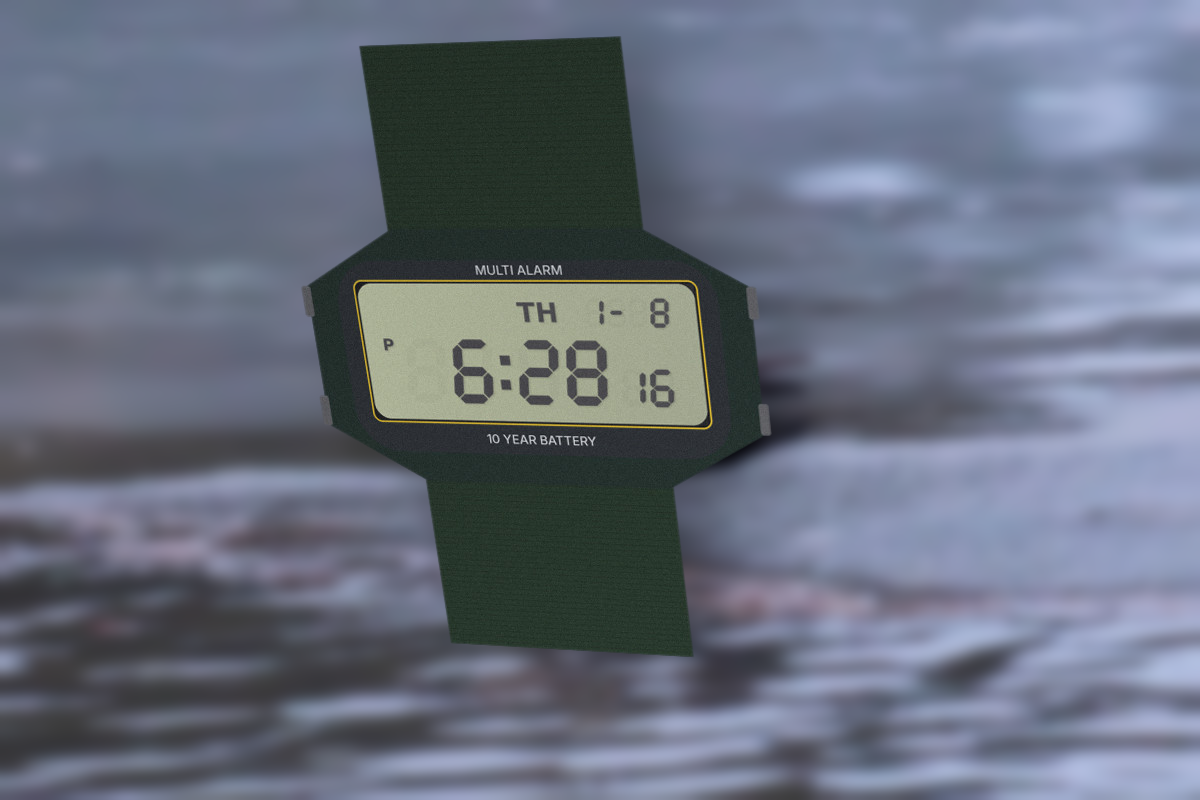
h=6 m=28 s=16
